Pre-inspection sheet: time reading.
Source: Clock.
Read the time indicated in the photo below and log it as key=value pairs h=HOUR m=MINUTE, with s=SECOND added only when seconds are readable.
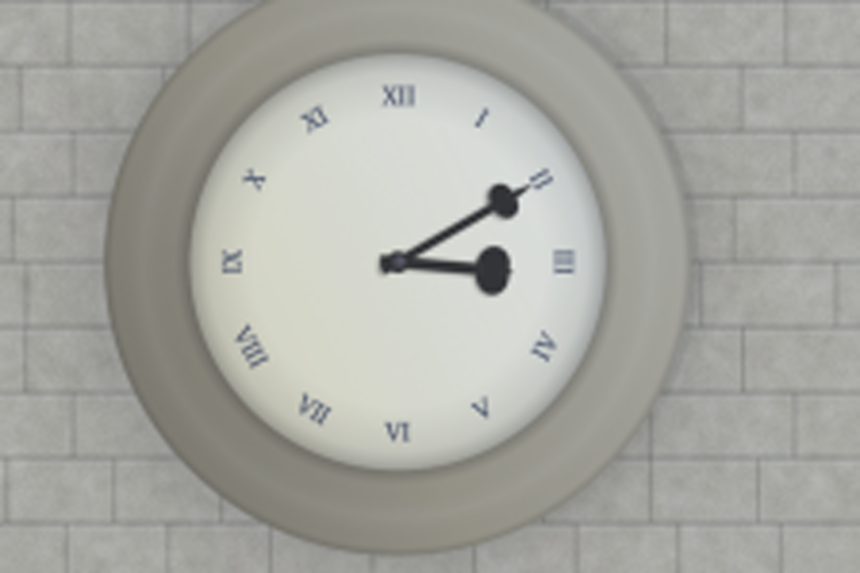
h=3 m=10
